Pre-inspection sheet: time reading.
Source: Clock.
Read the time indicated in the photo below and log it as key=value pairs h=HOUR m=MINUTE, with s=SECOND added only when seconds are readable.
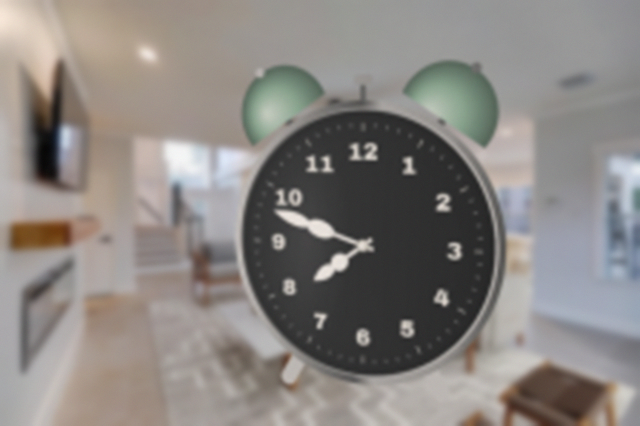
h=7 m=48
